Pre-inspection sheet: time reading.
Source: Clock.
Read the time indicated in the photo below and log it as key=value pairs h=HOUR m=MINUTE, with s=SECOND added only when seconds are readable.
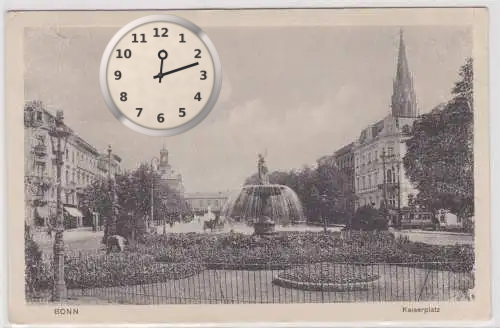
h=12 m=12
